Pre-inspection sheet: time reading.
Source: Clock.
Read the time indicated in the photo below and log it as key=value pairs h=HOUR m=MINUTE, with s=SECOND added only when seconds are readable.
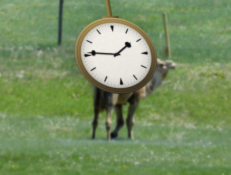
h=1 m=46
